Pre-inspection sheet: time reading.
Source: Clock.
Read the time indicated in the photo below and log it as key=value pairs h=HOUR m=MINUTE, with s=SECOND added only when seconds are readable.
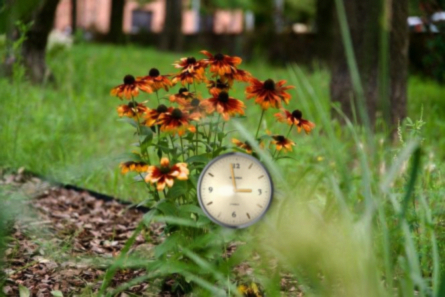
h=2 m=58
